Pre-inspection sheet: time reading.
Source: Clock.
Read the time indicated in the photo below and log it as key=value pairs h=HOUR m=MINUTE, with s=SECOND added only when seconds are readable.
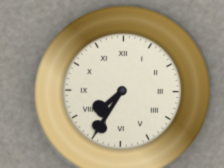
h=7 m=35
